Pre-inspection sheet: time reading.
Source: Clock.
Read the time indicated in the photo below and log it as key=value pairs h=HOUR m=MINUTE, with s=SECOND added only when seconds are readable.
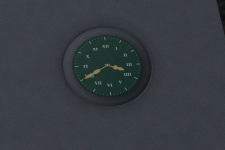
h=3 m=40
